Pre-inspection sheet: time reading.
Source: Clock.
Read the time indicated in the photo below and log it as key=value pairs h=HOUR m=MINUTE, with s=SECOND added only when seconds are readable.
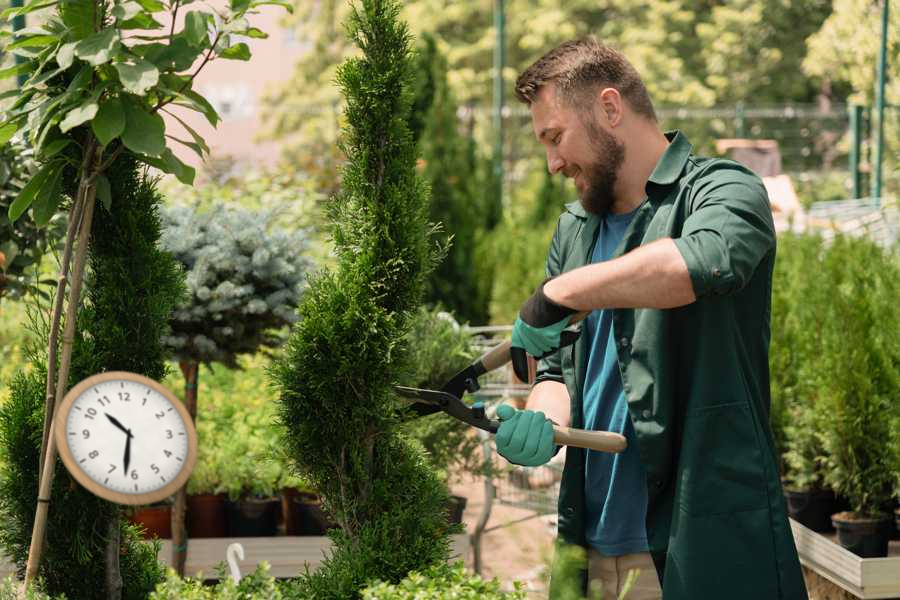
h=10 m=32
